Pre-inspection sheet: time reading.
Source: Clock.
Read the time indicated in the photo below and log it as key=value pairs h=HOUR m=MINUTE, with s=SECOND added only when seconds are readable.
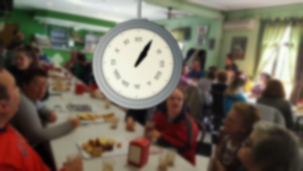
h=1 m=5
